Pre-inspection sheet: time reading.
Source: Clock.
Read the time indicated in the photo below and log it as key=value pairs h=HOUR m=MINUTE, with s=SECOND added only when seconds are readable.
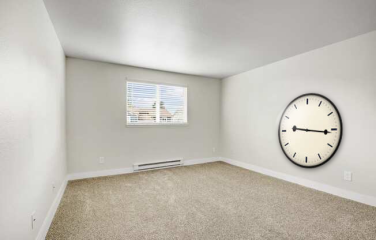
h=9 m=16
